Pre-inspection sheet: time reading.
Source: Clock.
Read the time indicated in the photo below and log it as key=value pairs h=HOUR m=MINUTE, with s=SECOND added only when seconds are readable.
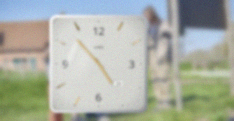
h=4 m=53
